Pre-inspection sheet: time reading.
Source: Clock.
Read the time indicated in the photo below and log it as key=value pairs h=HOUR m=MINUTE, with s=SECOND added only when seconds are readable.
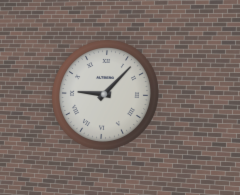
h=9 m=7
